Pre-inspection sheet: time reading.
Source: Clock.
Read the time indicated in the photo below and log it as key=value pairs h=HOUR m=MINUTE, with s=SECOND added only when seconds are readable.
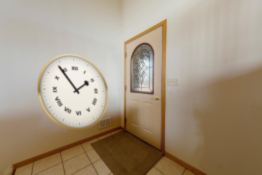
h=1 m=54
